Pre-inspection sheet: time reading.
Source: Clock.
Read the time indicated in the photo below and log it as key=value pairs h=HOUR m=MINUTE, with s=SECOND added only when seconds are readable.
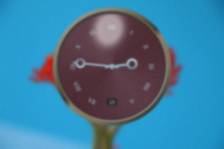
h=2 m=46
